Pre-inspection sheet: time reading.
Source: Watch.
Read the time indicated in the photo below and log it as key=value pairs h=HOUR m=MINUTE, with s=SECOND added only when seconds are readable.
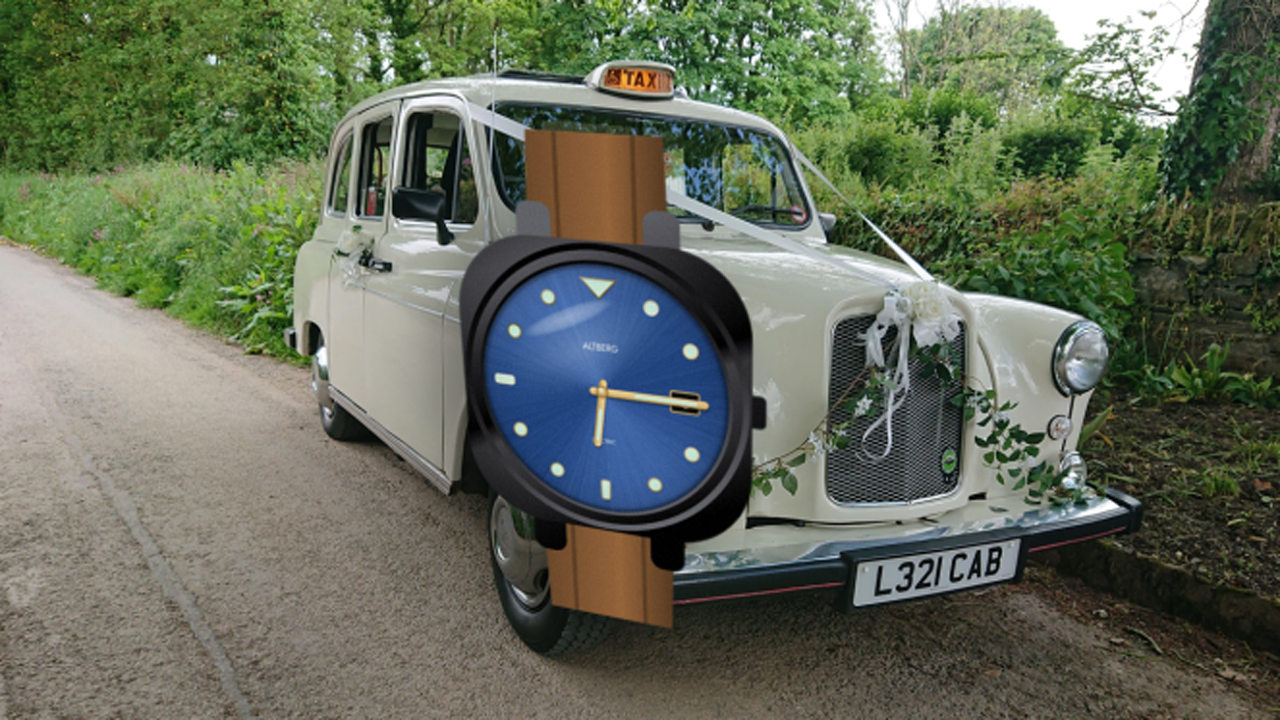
h=6 m=15
